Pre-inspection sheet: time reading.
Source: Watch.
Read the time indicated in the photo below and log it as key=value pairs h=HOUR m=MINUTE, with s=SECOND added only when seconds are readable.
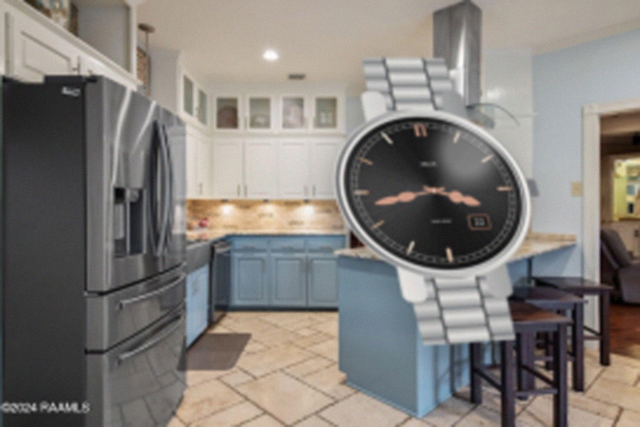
h=3 m=43
